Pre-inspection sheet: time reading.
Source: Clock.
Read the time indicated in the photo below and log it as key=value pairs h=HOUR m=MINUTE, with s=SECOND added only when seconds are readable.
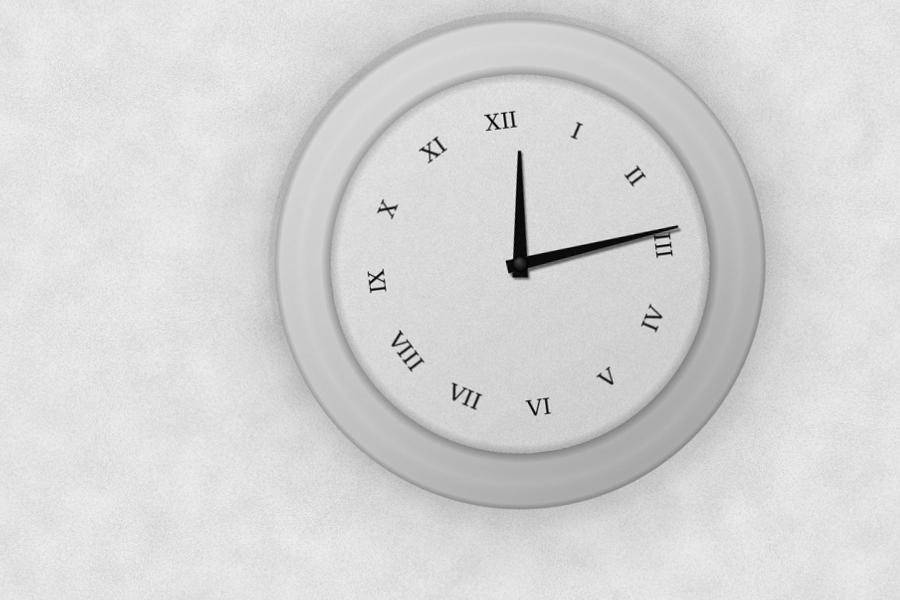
h=12 m=14
